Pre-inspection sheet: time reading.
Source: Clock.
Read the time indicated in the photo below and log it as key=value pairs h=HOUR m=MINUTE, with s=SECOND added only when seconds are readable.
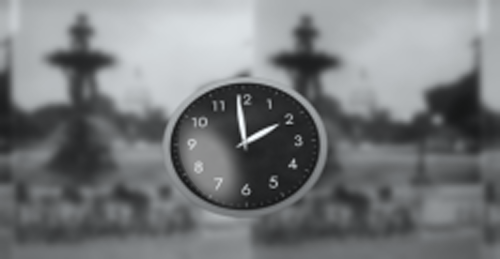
h=1 m=59
